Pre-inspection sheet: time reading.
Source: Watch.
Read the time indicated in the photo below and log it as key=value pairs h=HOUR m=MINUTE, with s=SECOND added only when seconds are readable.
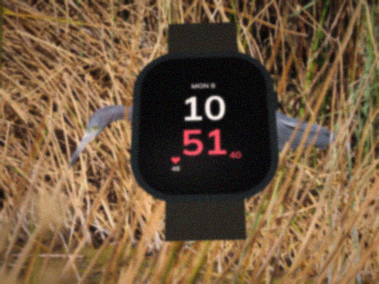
h=10 m=51
